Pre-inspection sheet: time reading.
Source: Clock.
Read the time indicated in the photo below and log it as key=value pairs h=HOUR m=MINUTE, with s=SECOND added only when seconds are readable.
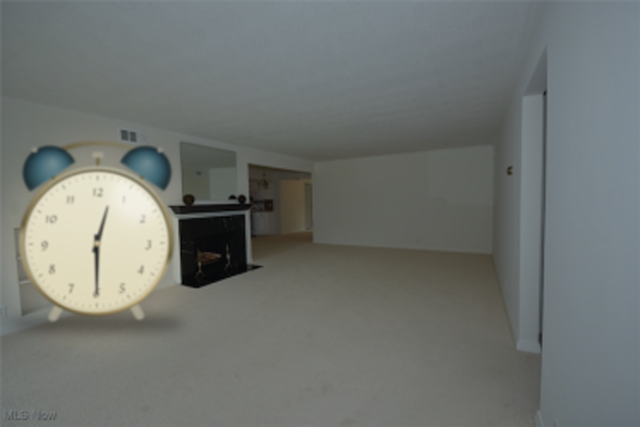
h=12 m=30
